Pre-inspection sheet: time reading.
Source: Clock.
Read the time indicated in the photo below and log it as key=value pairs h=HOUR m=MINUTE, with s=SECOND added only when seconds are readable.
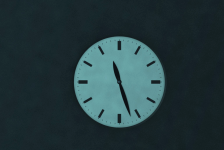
h=11 m=27
